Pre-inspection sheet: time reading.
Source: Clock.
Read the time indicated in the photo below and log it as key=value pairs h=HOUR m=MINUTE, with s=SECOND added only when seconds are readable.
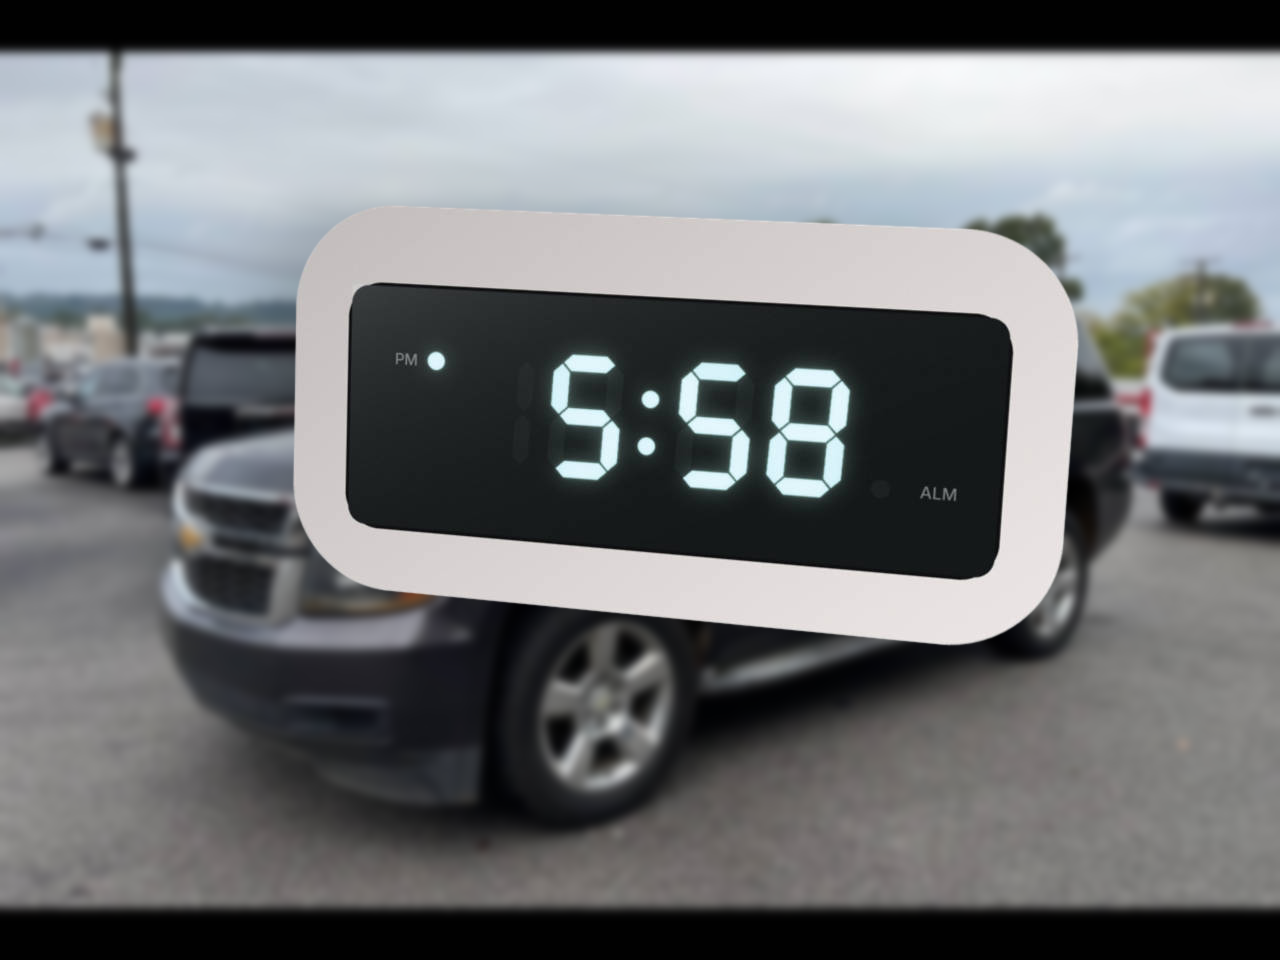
h=5 m=58
